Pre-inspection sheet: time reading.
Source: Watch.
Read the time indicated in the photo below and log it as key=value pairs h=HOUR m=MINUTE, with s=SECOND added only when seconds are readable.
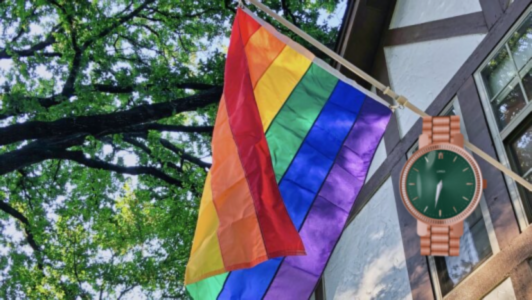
h=6 m=32
